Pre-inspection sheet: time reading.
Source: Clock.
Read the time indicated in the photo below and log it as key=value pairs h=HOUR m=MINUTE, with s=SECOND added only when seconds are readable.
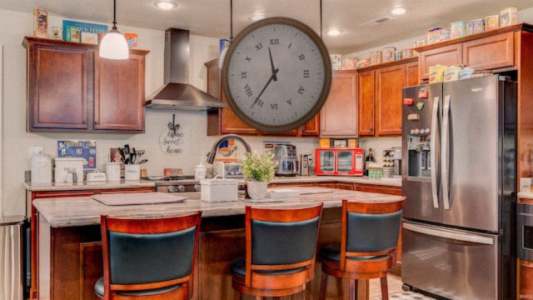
h=11 m=36
